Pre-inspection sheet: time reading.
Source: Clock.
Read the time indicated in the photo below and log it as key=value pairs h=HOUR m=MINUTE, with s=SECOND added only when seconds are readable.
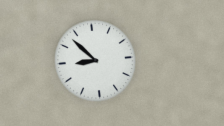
h=8 m=53
